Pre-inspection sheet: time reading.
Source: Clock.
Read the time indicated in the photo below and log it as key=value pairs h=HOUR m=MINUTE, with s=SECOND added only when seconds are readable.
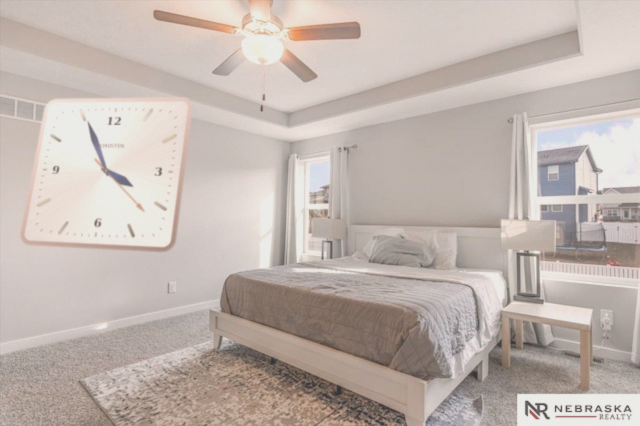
h=3 m=55 s=22
